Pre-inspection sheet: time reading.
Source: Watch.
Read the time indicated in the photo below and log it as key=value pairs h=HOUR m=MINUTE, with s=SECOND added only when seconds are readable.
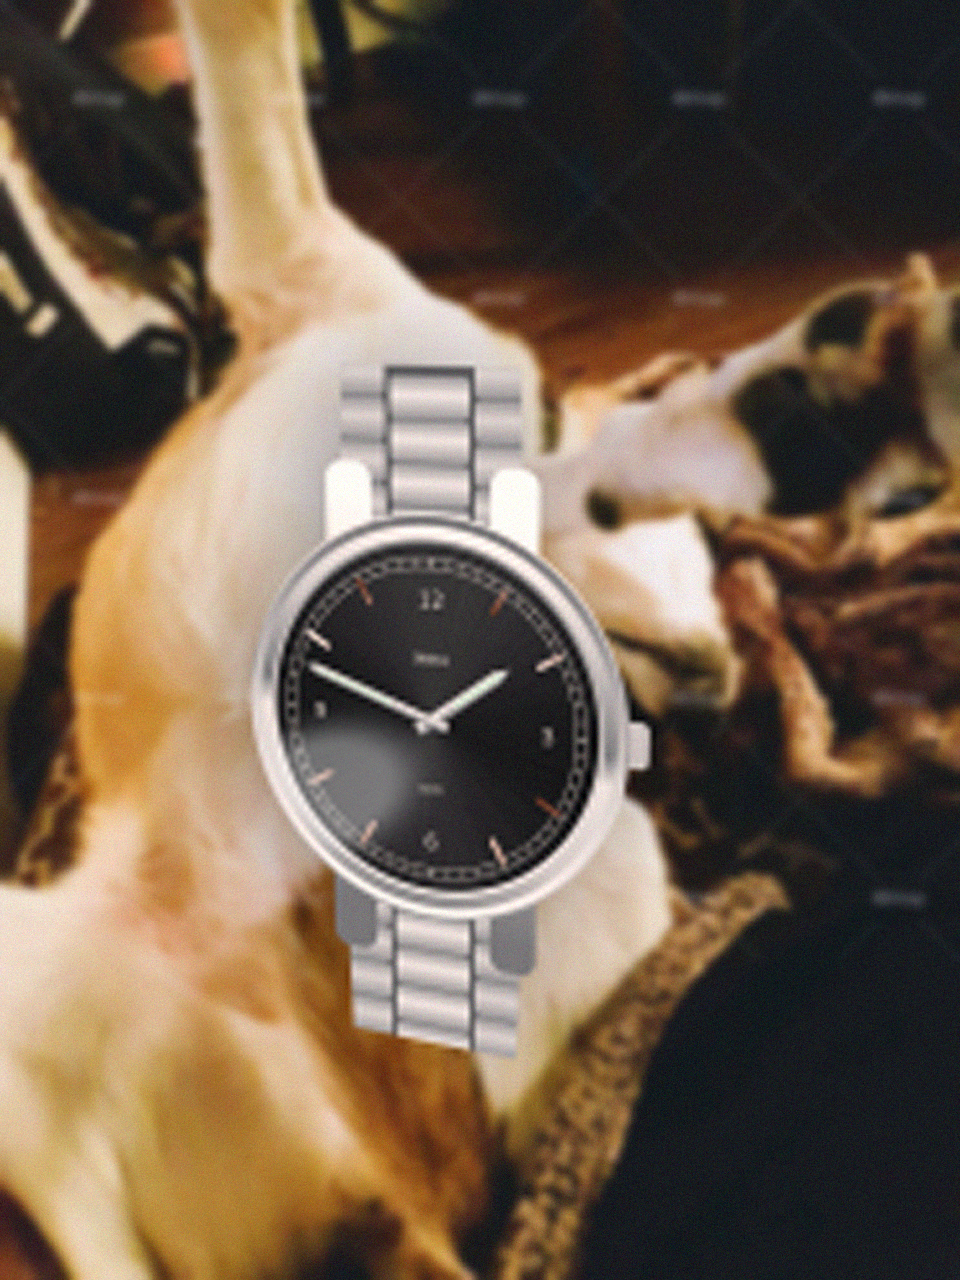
h=1 m=48
